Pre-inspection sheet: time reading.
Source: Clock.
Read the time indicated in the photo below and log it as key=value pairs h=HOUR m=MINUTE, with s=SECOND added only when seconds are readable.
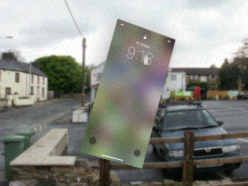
h=9 m=13
